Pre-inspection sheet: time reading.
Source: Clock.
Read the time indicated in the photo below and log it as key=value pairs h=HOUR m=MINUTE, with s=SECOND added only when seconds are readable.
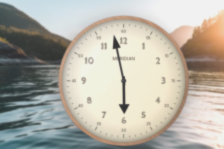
h=5 m=58
